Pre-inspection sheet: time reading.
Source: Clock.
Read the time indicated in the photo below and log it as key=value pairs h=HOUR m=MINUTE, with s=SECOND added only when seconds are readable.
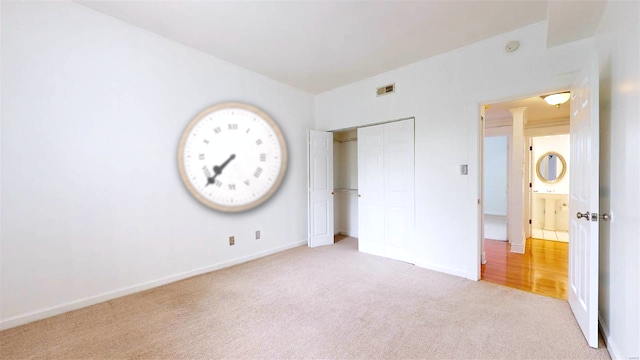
h=7 m=37
